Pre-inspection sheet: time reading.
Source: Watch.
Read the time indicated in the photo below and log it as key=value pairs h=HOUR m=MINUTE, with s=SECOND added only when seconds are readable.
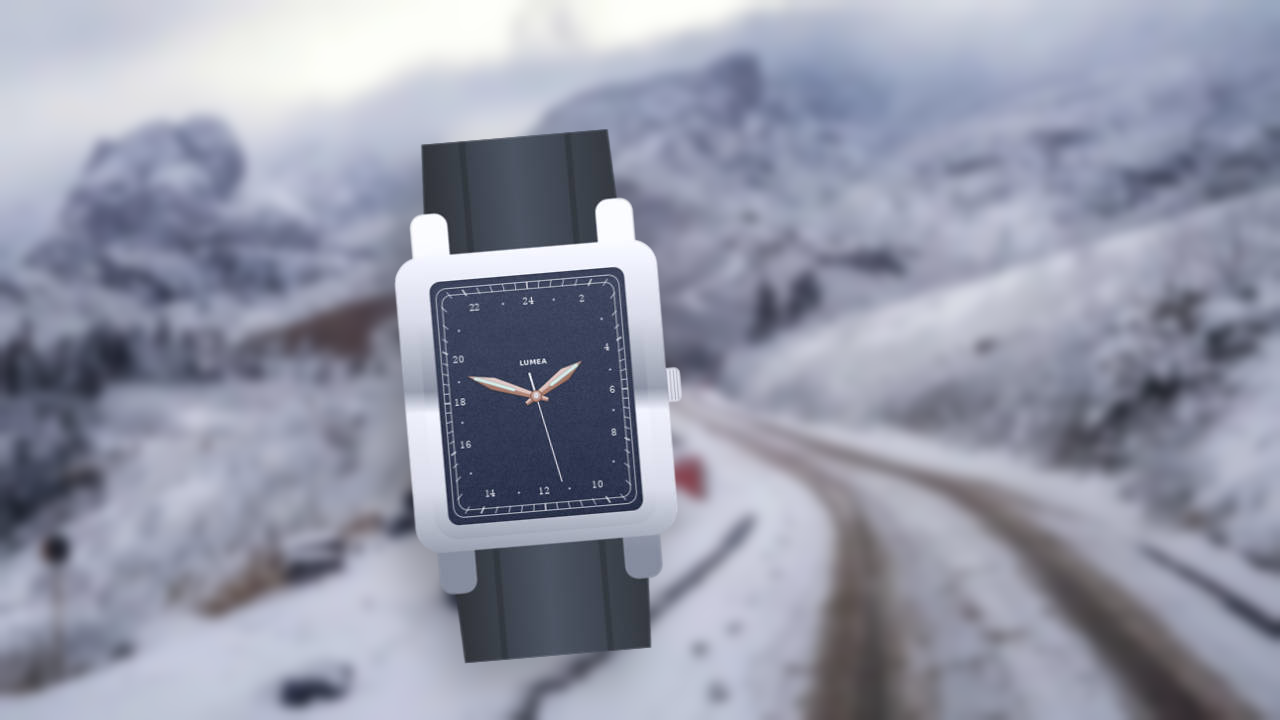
h=3 m=48 s=28
